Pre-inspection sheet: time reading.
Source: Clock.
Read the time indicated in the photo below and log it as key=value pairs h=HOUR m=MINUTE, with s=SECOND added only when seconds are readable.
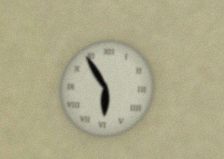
h=5 m=54
